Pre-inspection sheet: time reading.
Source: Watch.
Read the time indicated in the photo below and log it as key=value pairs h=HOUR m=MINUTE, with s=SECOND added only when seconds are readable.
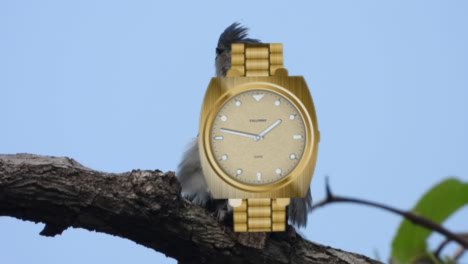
h=1 m=47
